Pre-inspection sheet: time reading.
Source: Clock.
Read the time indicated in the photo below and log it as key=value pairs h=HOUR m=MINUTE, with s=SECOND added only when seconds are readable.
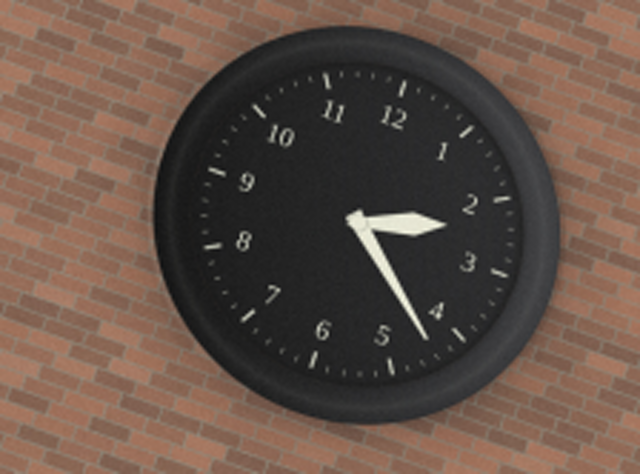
h=2 m=22
